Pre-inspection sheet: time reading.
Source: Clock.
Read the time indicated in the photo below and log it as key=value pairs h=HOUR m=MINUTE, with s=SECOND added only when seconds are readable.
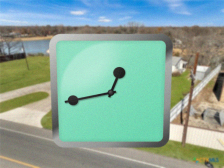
h=12 m=43
